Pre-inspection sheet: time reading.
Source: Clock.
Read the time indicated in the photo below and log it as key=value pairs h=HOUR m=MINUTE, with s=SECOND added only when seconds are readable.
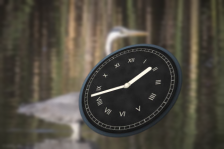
h=1 m=43
